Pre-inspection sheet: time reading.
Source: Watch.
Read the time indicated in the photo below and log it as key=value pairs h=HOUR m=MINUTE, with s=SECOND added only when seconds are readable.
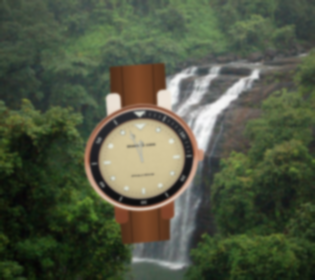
h=11 m=57
